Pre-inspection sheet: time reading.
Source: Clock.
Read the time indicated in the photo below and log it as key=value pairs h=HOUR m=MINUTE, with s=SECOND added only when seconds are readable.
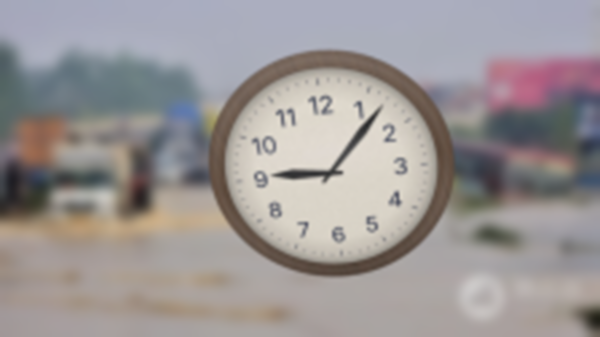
h=9 m=7
